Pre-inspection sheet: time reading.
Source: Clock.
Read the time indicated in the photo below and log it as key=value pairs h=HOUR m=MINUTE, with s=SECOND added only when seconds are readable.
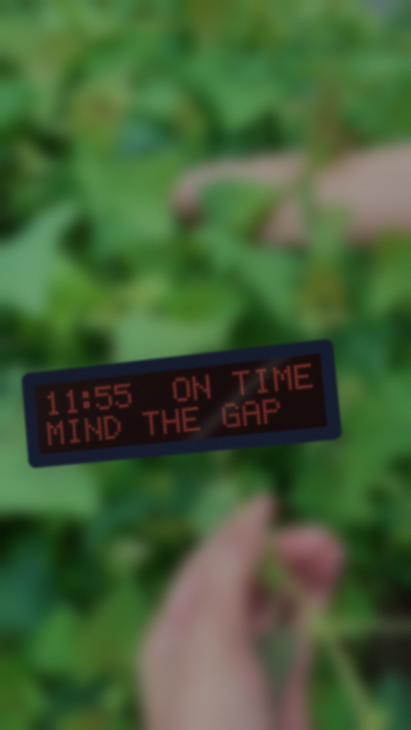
h=11 m=55
